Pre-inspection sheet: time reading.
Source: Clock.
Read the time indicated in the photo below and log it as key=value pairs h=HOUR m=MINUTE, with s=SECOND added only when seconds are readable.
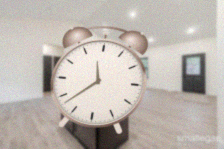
h=11 m=38
